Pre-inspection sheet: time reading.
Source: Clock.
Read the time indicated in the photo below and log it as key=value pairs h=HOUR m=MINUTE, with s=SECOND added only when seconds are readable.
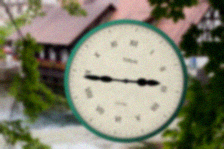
h=2 m=44
